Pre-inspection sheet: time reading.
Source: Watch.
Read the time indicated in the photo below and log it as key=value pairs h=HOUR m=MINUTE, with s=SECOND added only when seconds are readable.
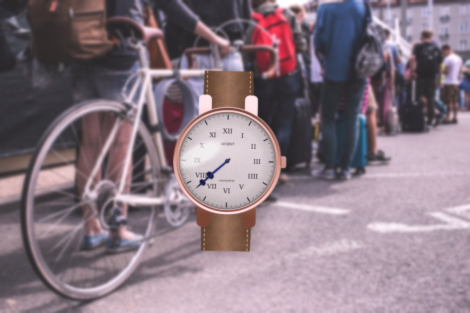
h=7 m=38
